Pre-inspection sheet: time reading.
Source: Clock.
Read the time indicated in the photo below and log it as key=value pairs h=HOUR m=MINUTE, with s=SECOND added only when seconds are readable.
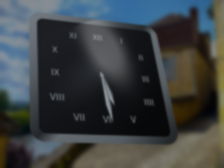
h=5 m=29
